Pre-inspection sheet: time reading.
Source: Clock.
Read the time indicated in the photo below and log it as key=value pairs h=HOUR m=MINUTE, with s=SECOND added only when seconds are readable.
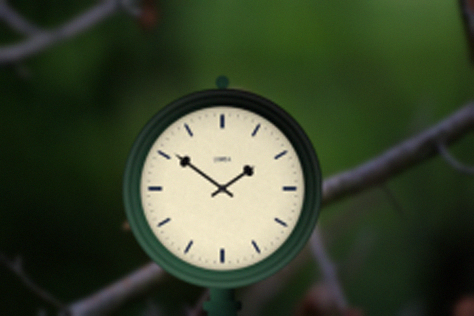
h=1 m=51
